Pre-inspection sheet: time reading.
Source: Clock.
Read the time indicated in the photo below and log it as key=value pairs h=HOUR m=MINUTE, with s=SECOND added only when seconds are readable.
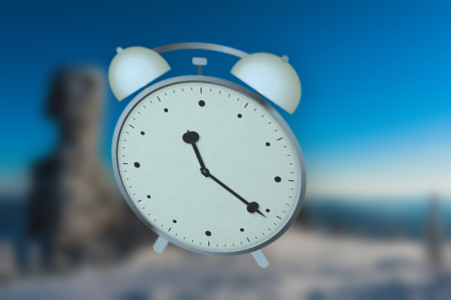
h=11 m=21
